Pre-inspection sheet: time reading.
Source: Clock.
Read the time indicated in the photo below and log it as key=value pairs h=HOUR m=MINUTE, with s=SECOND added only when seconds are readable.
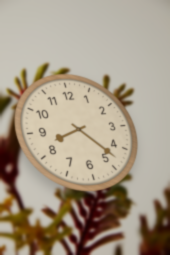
h=8 m=23
